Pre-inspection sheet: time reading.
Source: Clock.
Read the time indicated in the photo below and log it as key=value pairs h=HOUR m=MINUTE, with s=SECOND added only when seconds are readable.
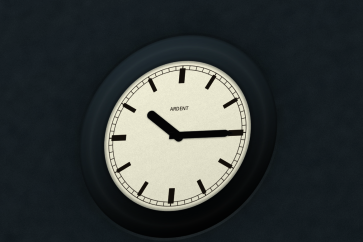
h=10 m=15
